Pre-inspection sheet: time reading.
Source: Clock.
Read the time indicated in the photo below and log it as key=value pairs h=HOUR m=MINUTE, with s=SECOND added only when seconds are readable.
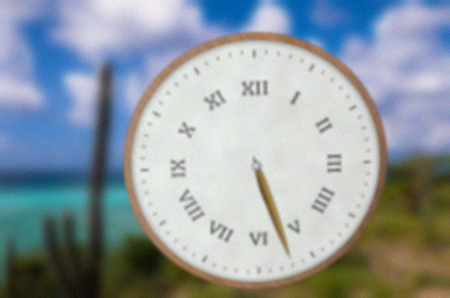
h=5 m=27
